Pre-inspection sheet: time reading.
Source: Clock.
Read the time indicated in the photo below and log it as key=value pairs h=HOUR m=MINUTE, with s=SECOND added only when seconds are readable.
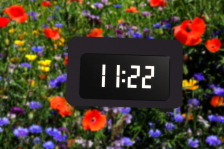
h=11 m=22
